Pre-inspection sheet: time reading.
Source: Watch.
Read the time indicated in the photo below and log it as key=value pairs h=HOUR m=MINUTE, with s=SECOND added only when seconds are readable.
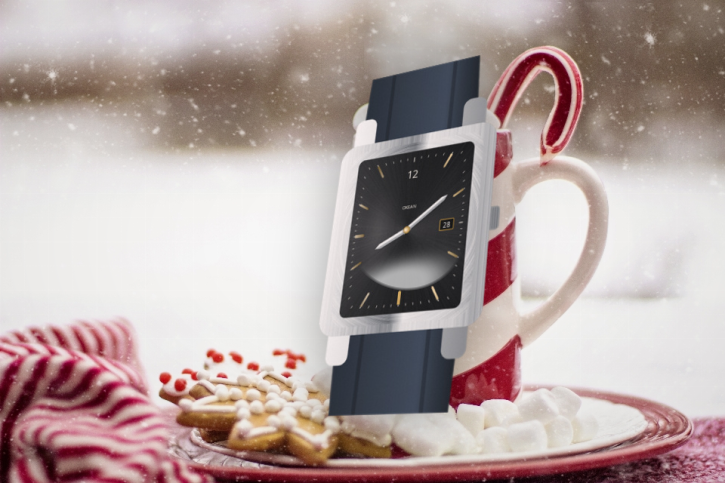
h=8 m=9
